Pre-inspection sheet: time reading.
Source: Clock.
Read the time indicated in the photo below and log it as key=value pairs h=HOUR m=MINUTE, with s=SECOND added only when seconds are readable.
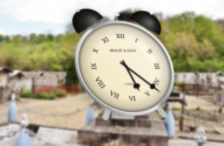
h=5 m=22
